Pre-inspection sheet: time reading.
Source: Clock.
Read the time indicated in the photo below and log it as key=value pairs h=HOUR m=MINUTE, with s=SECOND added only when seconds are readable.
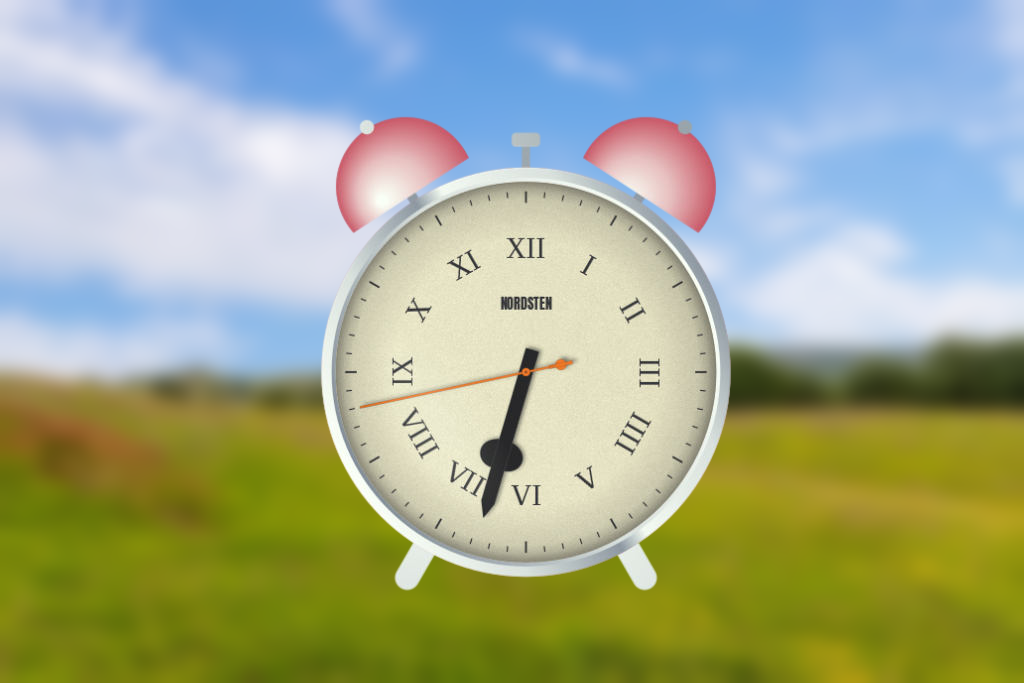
h=6 m=32 s=43
